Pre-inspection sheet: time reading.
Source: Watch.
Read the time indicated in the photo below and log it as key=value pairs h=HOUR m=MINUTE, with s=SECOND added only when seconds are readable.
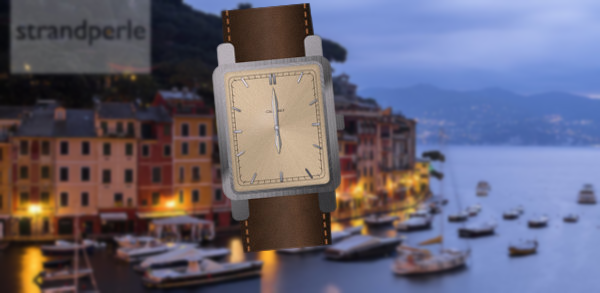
h=6 m=0
